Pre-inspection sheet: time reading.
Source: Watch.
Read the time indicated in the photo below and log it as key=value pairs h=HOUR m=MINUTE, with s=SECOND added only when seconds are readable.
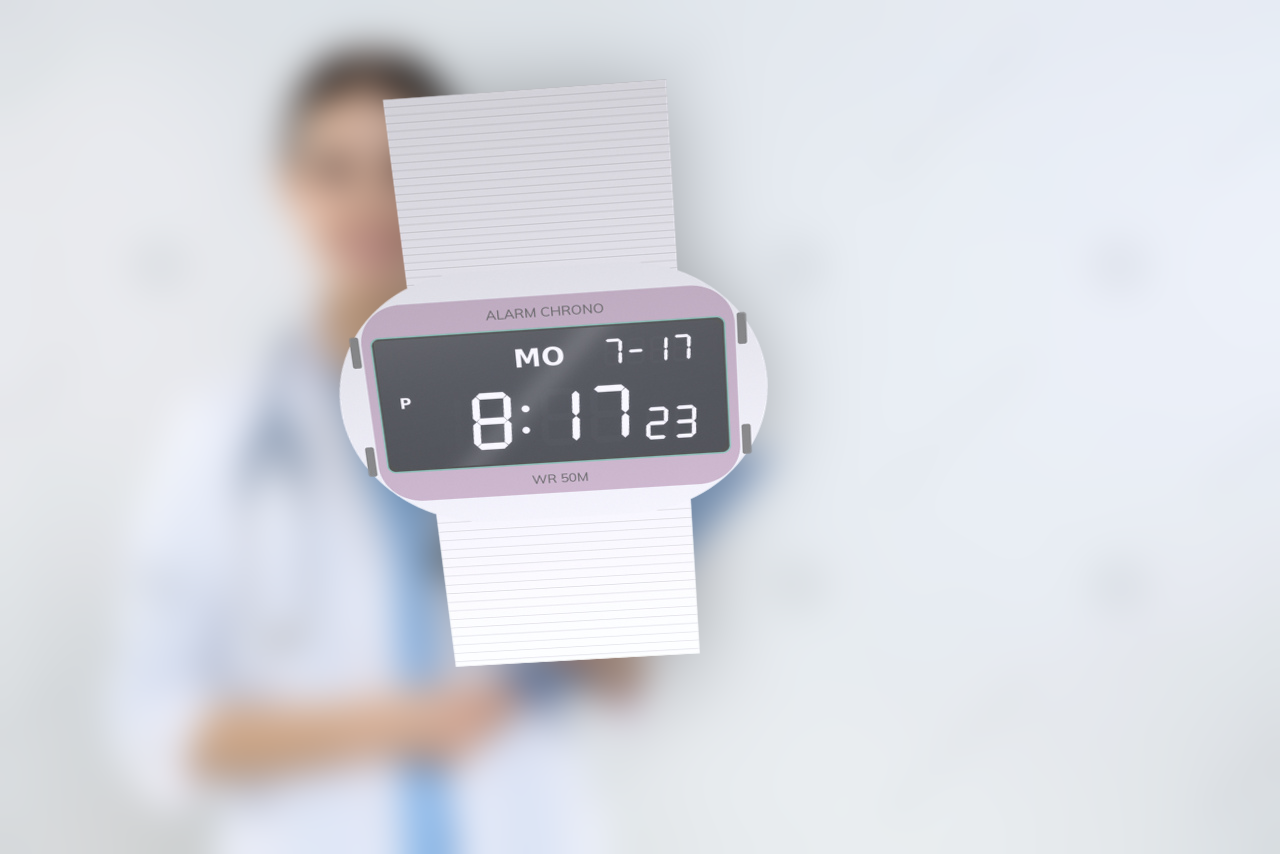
h=8 m=17 s=23
